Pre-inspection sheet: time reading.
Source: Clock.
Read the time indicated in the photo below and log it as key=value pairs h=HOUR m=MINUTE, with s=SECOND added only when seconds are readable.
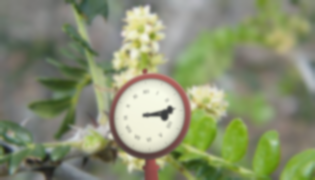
h=3 m=14
